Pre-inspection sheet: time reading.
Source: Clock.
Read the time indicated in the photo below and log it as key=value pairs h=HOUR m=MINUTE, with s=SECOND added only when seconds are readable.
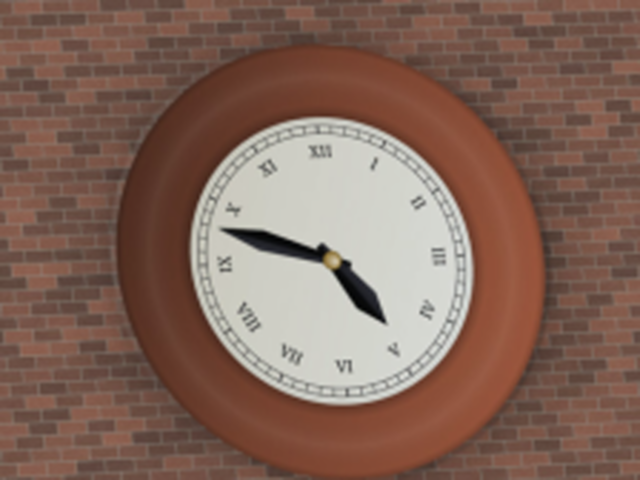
h=4 m=48
